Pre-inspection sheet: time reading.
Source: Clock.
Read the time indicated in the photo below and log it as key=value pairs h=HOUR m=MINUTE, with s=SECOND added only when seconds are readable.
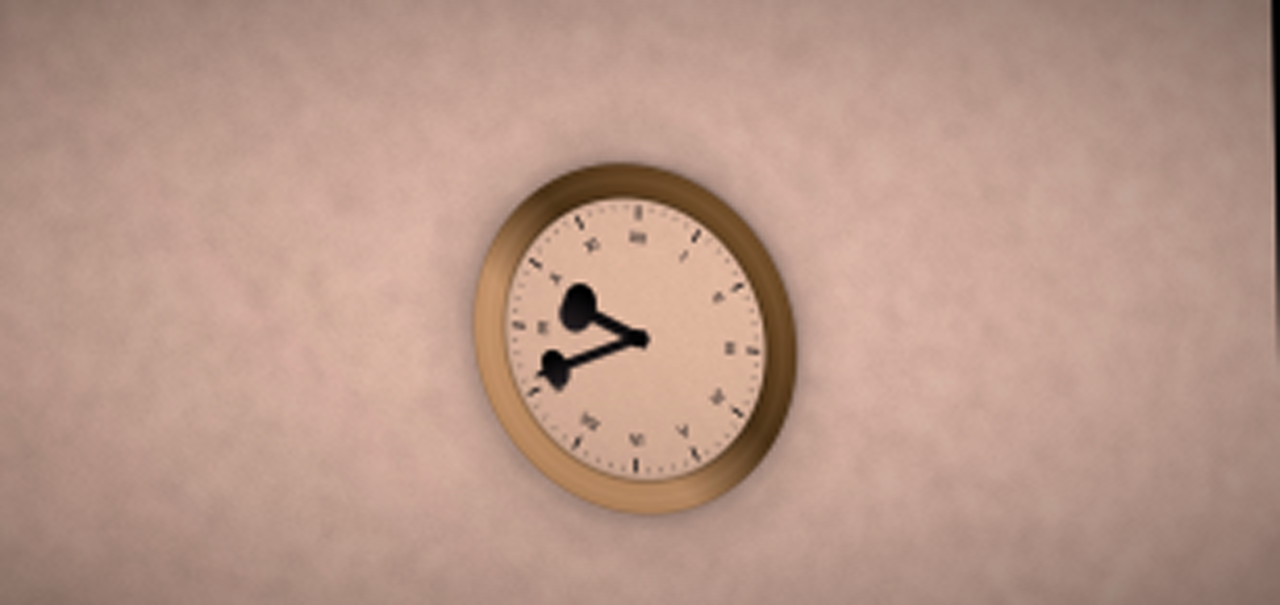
h=9 m=41
